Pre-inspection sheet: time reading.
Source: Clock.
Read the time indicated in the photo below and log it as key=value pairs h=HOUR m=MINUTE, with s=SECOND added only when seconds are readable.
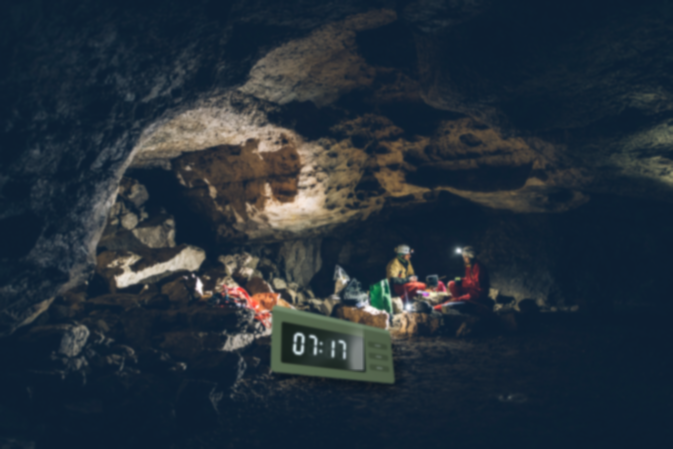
h=7 m=17
